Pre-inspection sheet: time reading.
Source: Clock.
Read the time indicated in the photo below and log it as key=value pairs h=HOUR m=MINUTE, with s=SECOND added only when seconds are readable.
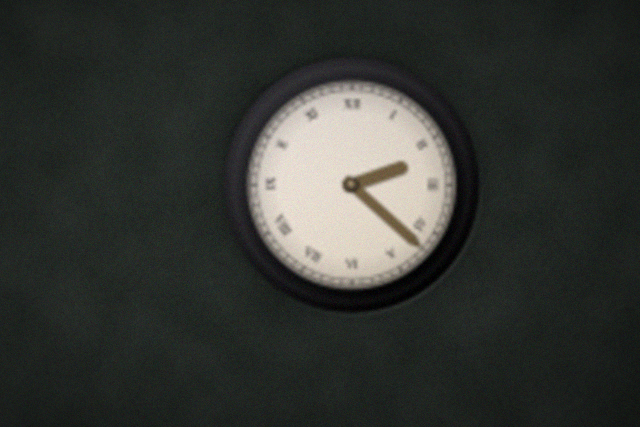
h=2 m=22
